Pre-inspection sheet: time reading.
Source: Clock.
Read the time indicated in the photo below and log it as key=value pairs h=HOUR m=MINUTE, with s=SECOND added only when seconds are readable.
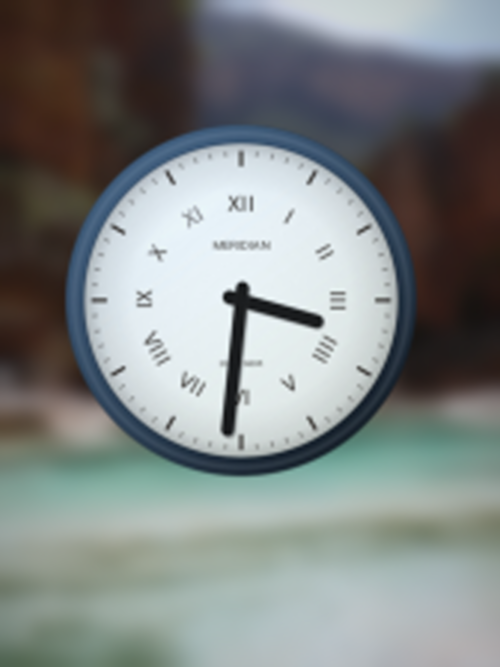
h=3 m=31
